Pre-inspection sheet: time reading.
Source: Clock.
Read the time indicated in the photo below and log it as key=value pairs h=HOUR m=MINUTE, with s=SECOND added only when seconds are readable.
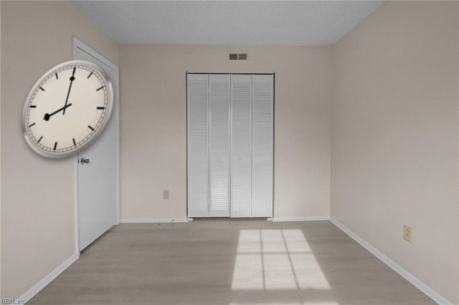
h=8 m=0
